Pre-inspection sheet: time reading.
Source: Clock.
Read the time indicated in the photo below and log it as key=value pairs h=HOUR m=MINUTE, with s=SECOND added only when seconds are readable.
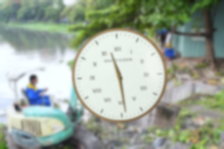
h=11 m=29
